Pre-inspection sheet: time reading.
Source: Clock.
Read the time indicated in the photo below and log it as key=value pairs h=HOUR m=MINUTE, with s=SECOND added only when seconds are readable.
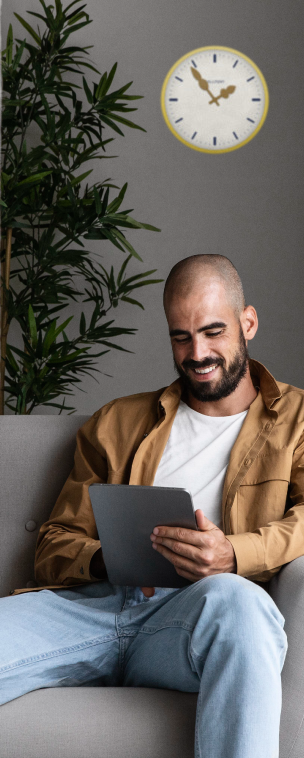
h=1 m=54
